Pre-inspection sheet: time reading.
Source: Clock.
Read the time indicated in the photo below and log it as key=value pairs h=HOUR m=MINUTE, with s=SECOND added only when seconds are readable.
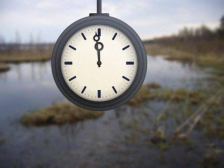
h=11 m=59
